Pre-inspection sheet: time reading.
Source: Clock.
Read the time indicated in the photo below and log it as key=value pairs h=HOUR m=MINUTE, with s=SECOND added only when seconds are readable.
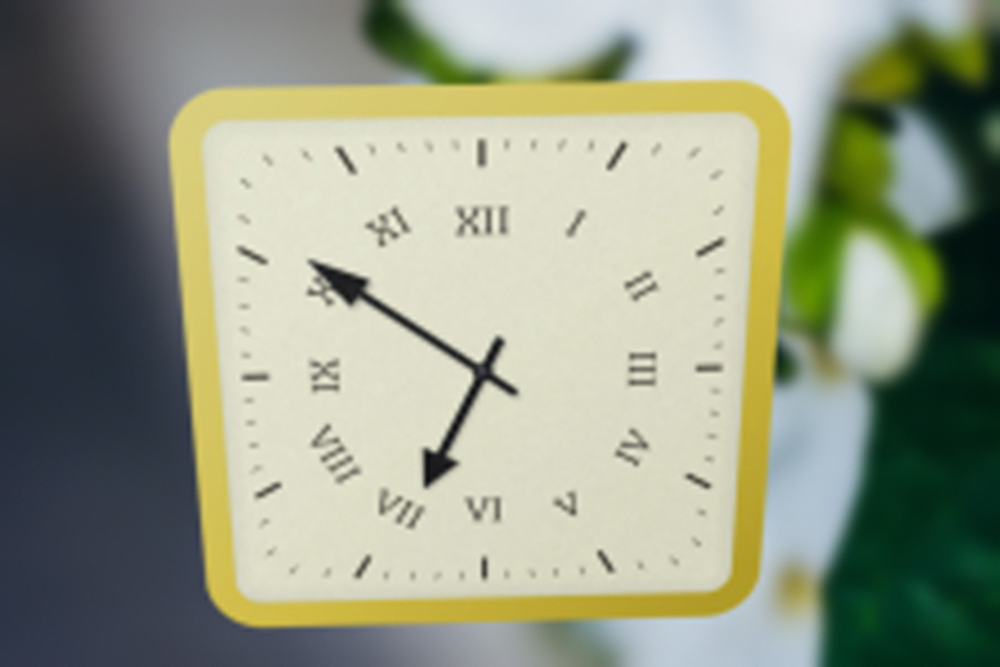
h=6 m=51
